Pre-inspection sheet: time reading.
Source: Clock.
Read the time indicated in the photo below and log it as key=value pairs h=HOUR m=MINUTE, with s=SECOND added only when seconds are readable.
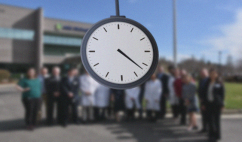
h=4 m=22
